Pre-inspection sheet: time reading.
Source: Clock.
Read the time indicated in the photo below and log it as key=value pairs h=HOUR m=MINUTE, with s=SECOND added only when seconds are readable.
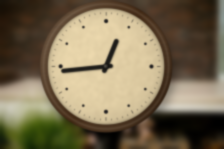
h=12 m=44
